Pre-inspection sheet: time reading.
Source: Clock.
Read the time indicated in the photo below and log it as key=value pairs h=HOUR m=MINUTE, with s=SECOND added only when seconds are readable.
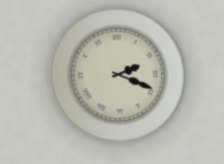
h=2 m=19
